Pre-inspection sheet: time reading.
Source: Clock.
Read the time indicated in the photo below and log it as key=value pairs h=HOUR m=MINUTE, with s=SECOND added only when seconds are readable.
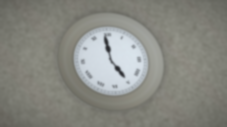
h=4 m=59
